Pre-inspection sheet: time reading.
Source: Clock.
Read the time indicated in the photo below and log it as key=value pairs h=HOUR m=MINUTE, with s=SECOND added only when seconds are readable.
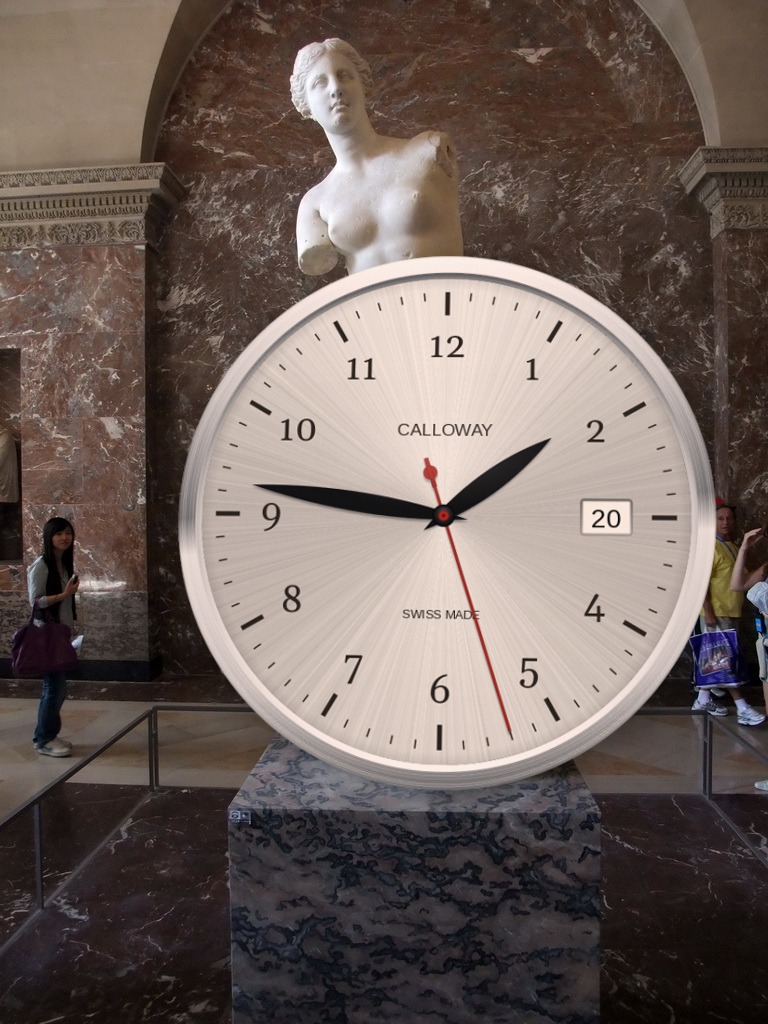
h=1 m=46 s=27
